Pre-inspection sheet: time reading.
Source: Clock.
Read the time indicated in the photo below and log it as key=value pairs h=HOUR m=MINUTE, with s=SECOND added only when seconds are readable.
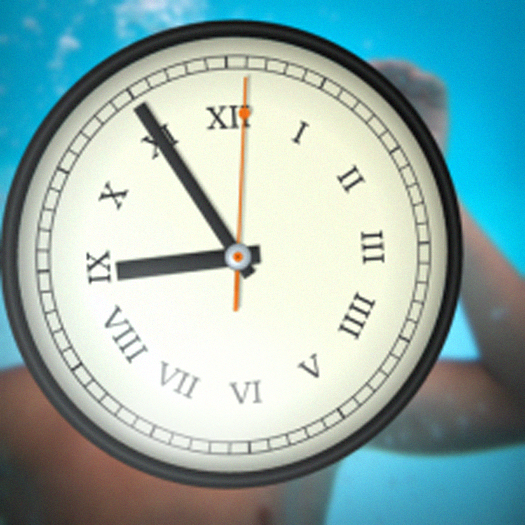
h=8 m=55 s=1
